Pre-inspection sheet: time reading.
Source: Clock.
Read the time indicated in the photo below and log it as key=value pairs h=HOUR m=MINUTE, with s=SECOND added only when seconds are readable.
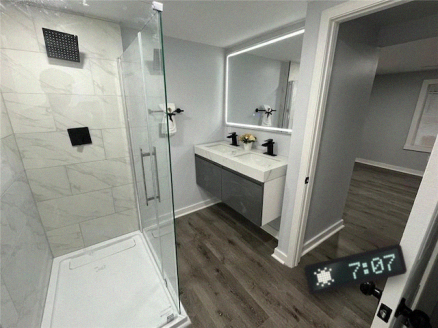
h=7 m=7
